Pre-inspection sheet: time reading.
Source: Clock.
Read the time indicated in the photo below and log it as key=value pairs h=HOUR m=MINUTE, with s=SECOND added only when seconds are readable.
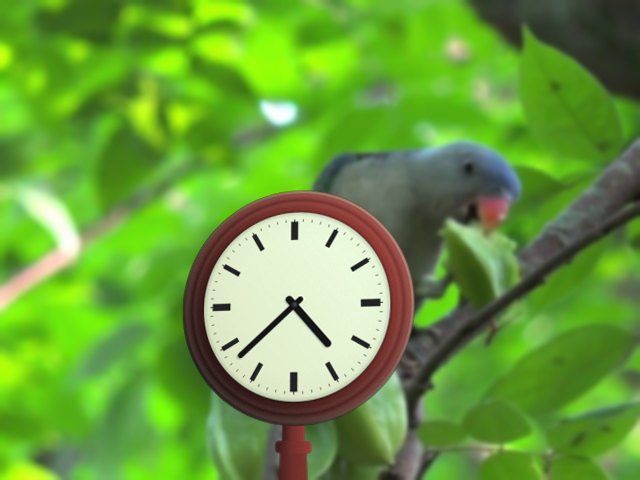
h=4 m=38
